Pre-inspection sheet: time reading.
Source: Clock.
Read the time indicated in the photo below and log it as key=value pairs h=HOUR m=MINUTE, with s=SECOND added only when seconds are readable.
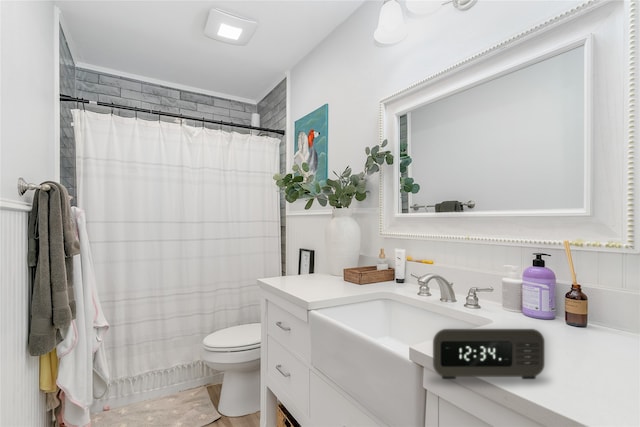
h=12 m=34
